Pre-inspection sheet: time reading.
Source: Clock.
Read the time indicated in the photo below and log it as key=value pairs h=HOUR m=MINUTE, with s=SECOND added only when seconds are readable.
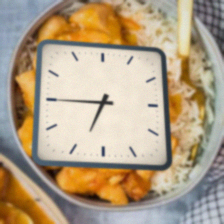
h=6 m=45
